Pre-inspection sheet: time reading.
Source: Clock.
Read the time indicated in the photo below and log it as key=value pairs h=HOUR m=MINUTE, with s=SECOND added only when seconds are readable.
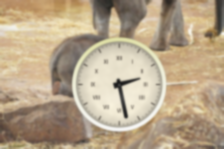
h=2 m=28
